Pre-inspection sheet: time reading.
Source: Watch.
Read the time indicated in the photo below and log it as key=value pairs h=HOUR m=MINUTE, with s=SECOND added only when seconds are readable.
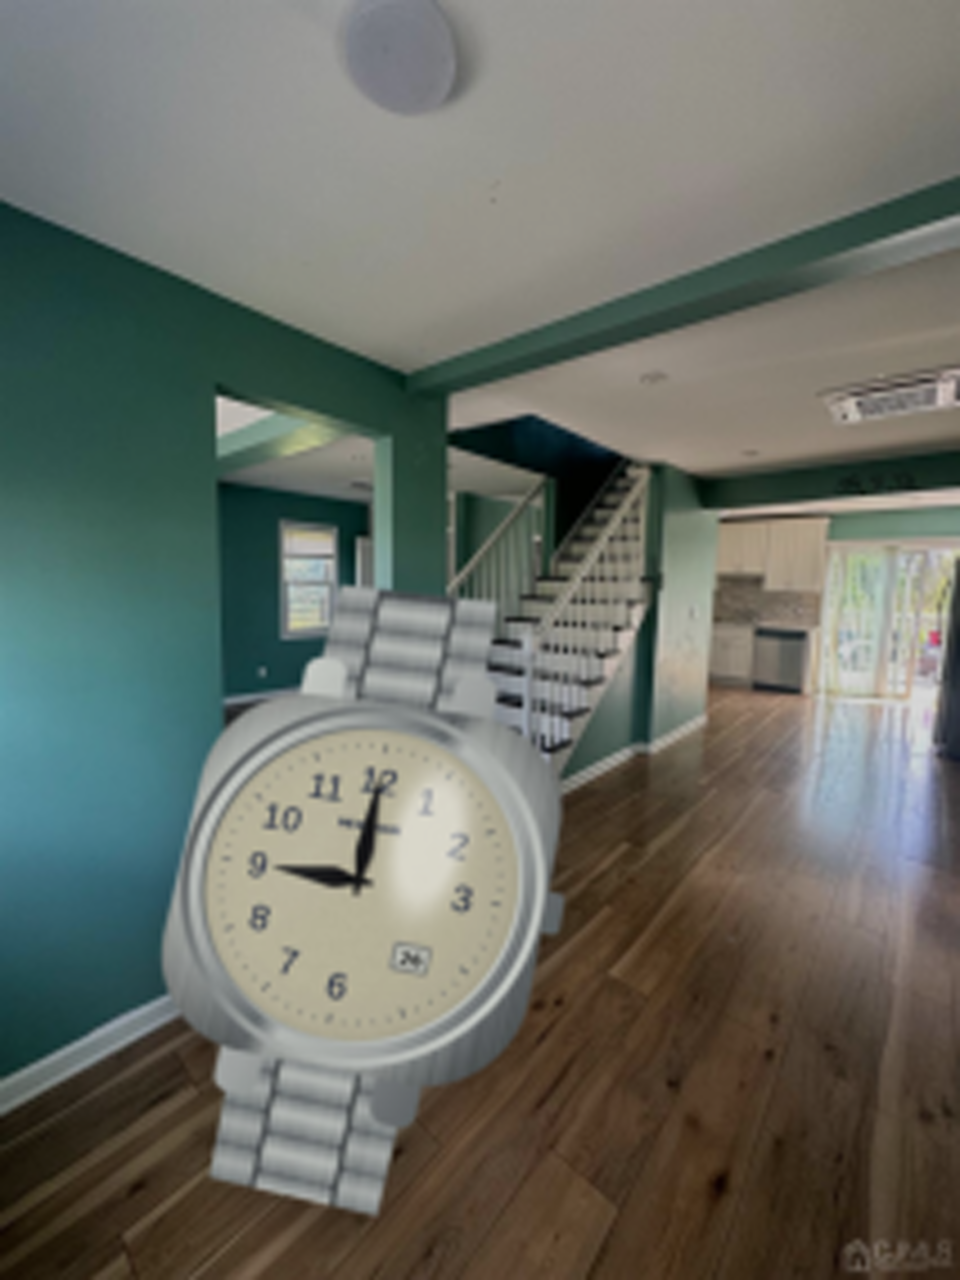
h=9 m=0
